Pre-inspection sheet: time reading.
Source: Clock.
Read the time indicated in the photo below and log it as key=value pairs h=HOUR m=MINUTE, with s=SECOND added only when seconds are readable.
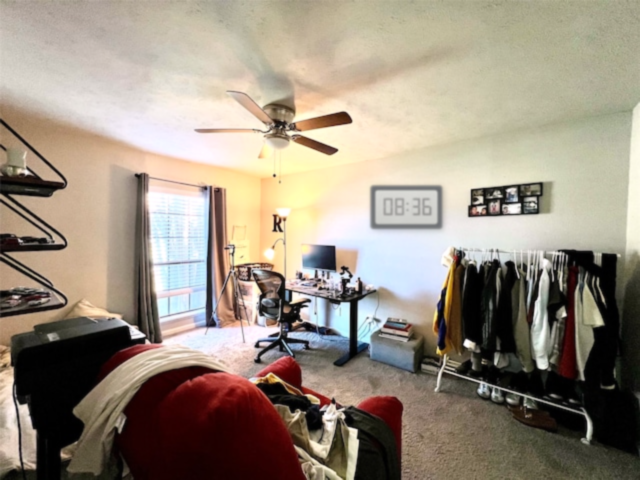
h=8 m=36
